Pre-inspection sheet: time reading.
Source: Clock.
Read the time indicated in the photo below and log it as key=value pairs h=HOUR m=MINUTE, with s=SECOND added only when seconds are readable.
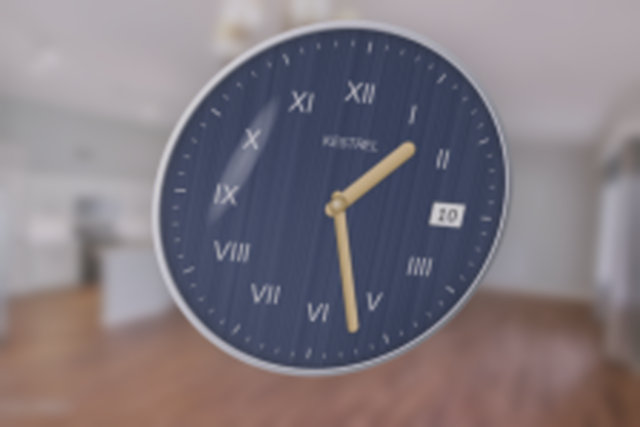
h=1 m=27
